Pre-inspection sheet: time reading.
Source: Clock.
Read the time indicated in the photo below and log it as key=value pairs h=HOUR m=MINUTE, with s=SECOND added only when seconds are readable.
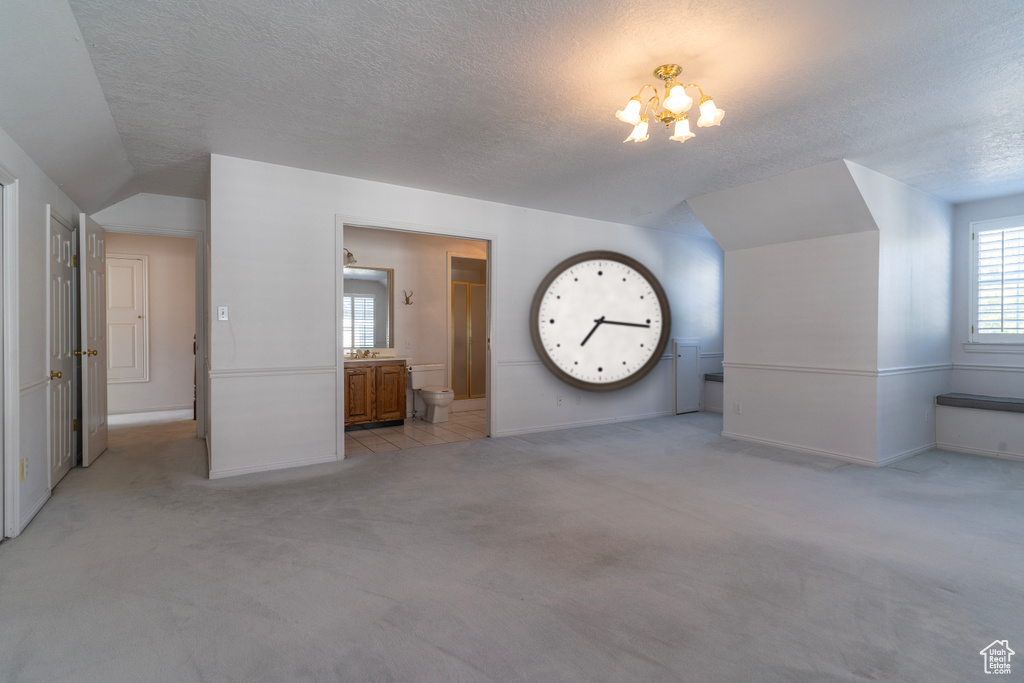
h=7 m=16
